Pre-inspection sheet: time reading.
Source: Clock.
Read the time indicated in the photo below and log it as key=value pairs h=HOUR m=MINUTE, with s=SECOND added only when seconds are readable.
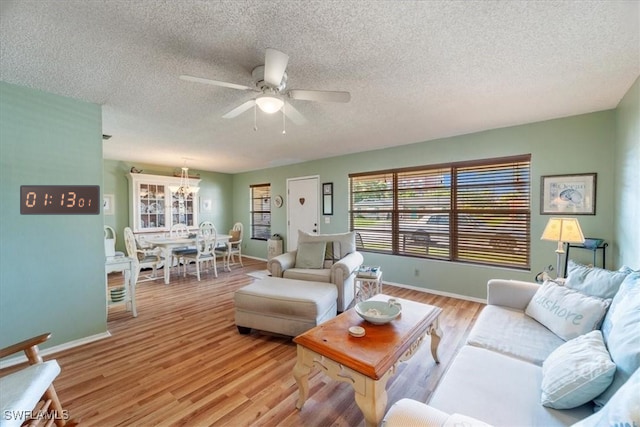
h=1 m=13 s=1
